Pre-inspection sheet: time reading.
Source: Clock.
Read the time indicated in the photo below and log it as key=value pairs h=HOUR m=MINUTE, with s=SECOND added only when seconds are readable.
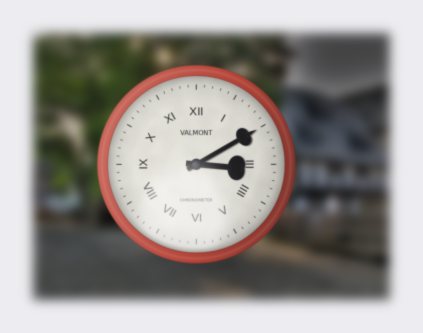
h=3 m=10
